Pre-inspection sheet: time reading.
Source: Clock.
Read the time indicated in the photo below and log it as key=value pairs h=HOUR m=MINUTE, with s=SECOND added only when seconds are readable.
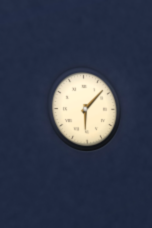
h=6 m=8
